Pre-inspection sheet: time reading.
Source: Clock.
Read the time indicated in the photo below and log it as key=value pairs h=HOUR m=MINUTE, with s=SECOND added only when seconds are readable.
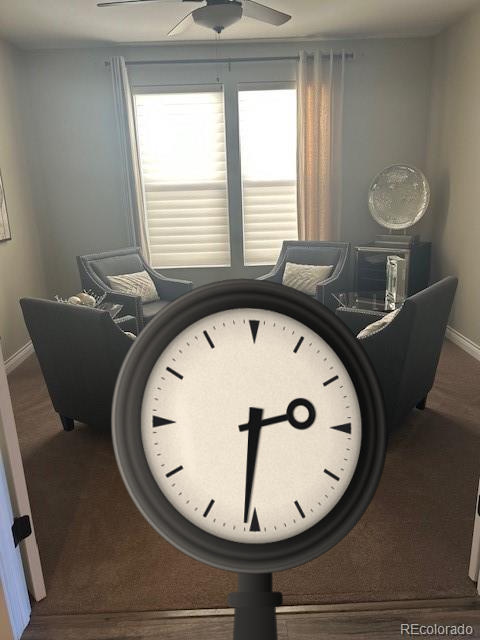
h=2 m=31
